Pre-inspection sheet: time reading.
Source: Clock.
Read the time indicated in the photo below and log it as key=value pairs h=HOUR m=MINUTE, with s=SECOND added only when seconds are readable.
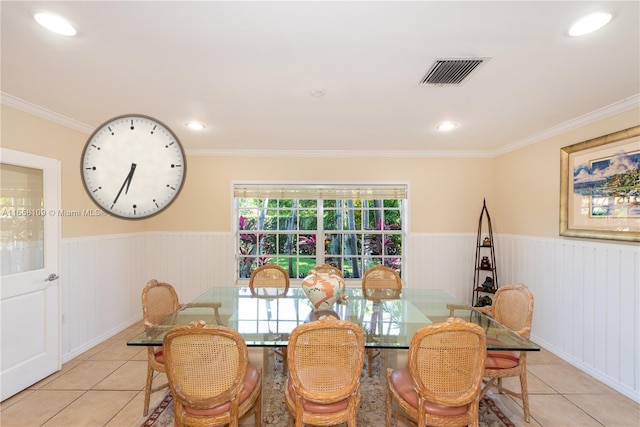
h=6 m=35
